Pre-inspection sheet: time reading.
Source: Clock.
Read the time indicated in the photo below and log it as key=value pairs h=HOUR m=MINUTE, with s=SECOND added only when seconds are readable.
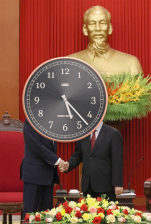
h=5 m=23
